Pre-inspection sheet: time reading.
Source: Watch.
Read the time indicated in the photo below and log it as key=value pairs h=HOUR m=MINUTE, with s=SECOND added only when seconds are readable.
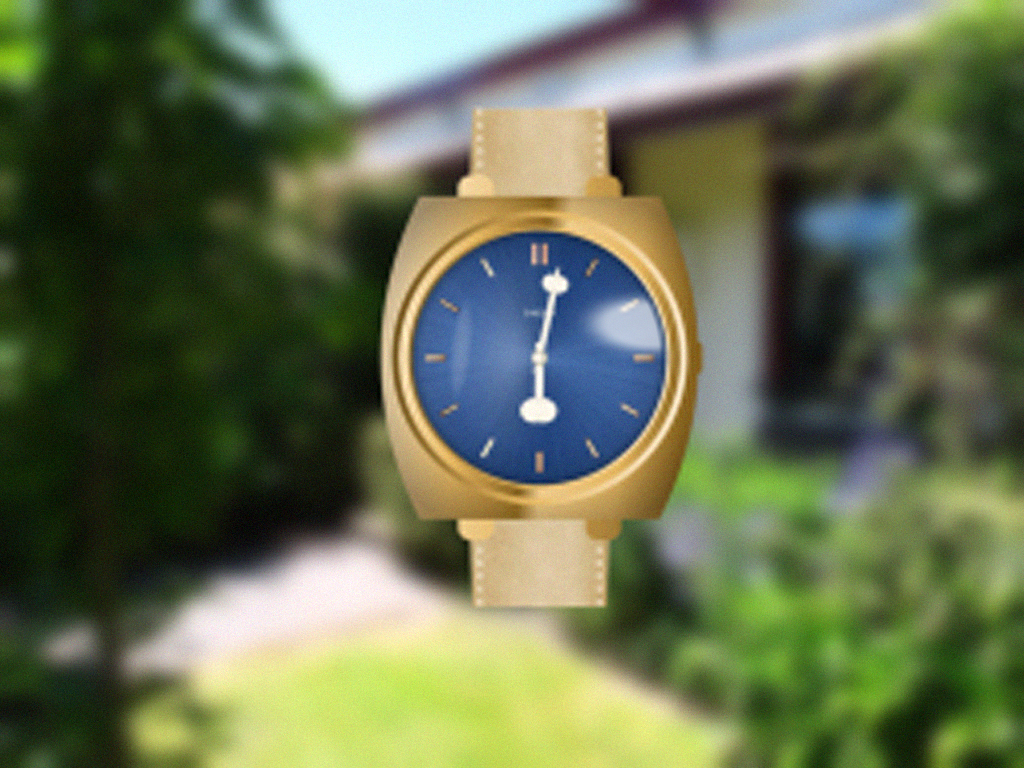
h=6 m=2
